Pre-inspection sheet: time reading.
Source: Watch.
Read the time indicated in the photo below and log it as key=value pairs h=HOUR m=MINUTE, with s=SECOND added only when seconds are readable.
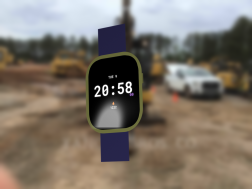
h=20 m=58
